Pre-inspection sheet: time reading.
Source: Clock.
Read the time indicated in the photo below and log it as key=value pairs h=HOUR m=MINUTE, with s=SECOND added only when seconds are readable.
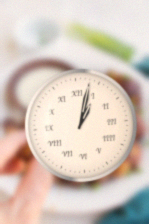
h=1 m=3
